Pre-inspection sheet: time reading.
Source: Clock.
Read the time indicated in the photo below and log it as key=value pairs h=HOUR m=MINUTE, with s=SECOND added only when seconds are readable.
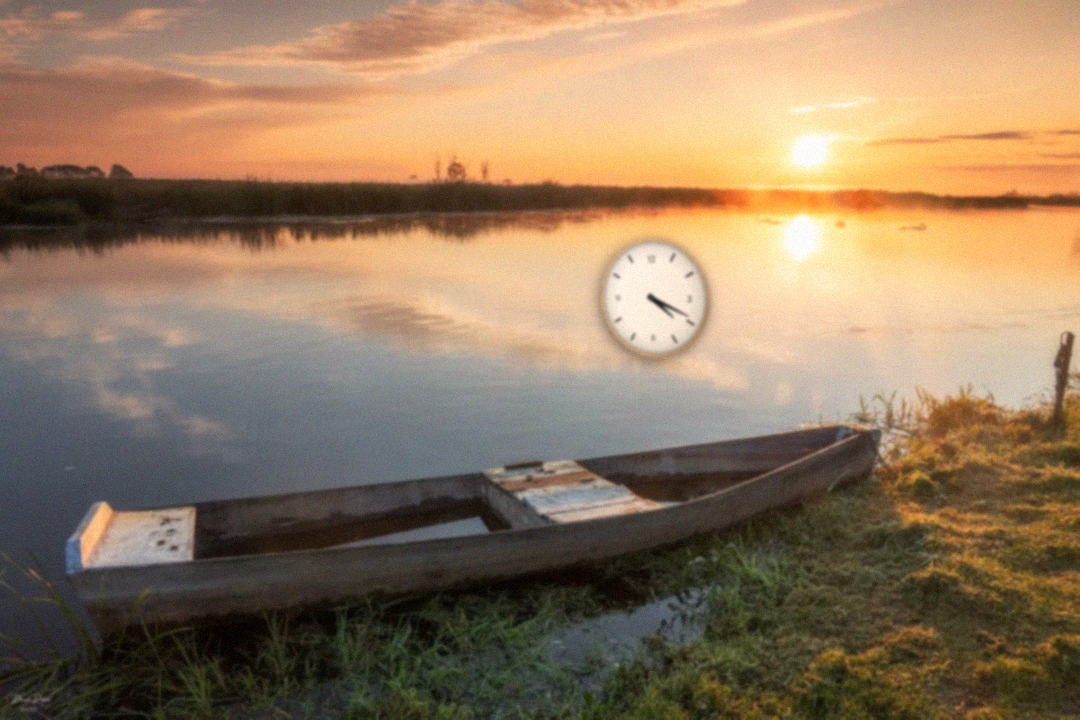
h=4 m=19
